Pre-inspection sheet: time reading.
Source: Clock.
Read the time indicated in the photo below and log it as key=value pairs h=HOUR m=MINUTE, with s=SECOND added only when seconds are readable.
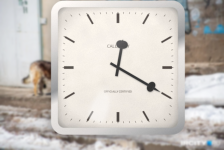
h=12 m=20
